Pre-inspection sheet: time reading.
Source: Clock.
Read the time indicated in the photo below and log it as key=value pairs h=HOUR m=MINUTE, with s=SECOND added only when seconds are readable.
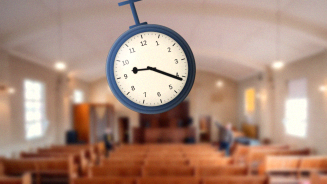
h=9 m=21
